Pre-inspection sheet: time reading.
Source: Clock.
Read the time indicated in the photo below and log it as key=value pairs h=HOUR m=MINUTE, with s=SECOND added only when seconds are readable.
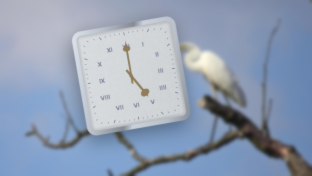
h=5 m=0
